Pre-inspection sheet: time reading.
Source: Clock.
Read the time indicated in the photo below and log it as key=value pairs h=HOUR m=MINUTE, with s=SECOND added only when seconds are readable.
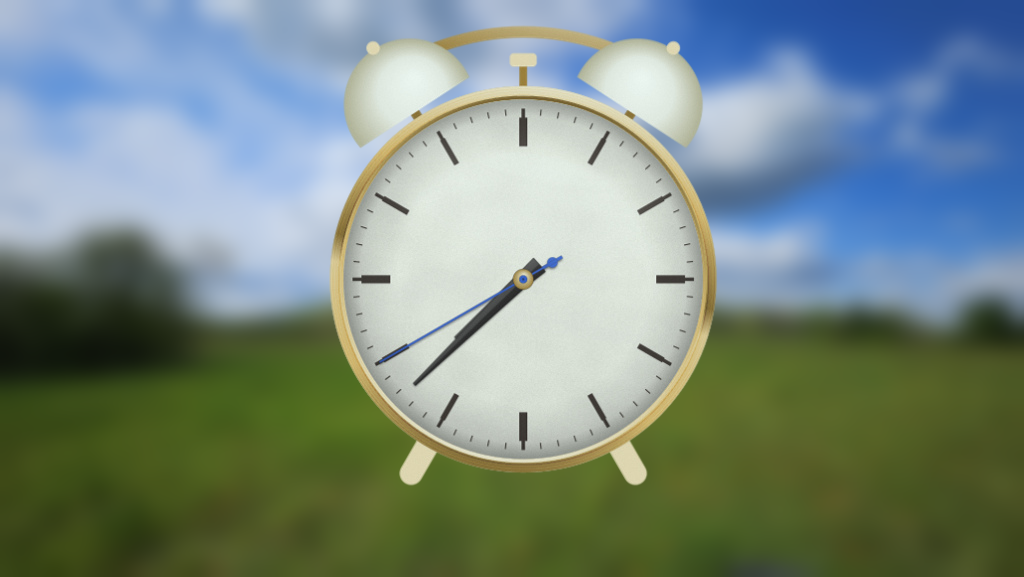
h=7 m=37 s=40
